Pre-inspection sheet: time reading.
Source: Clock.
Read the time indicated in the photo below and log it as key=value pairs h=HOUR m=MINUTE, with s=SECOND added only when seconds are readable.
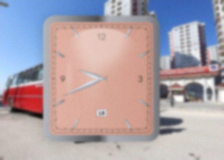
h=9 m=41
